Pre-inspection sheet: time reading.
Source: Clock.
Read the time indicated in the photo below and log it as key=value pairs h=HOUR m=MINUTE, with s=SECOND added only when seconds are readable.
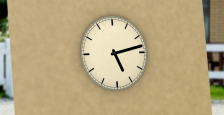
h=5 m=13
